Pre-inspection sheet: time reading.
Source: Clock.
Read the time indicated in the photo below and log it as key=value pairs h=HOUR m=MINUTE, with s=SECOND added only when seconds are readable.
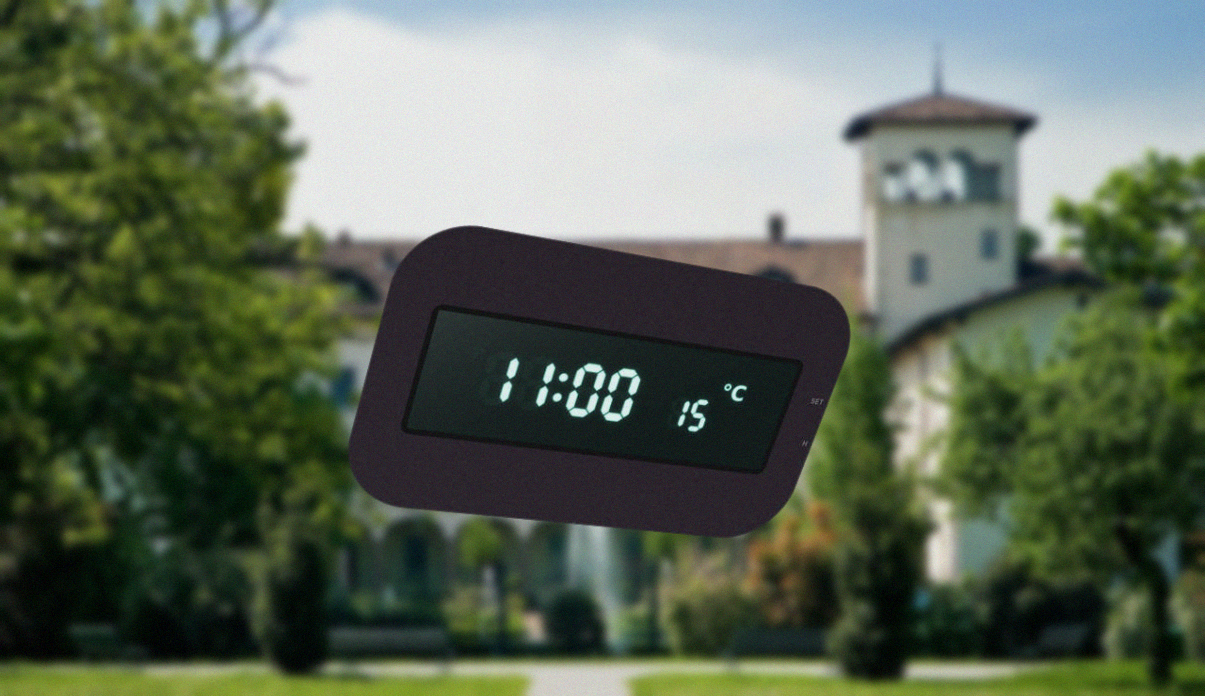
h=11 m=0
